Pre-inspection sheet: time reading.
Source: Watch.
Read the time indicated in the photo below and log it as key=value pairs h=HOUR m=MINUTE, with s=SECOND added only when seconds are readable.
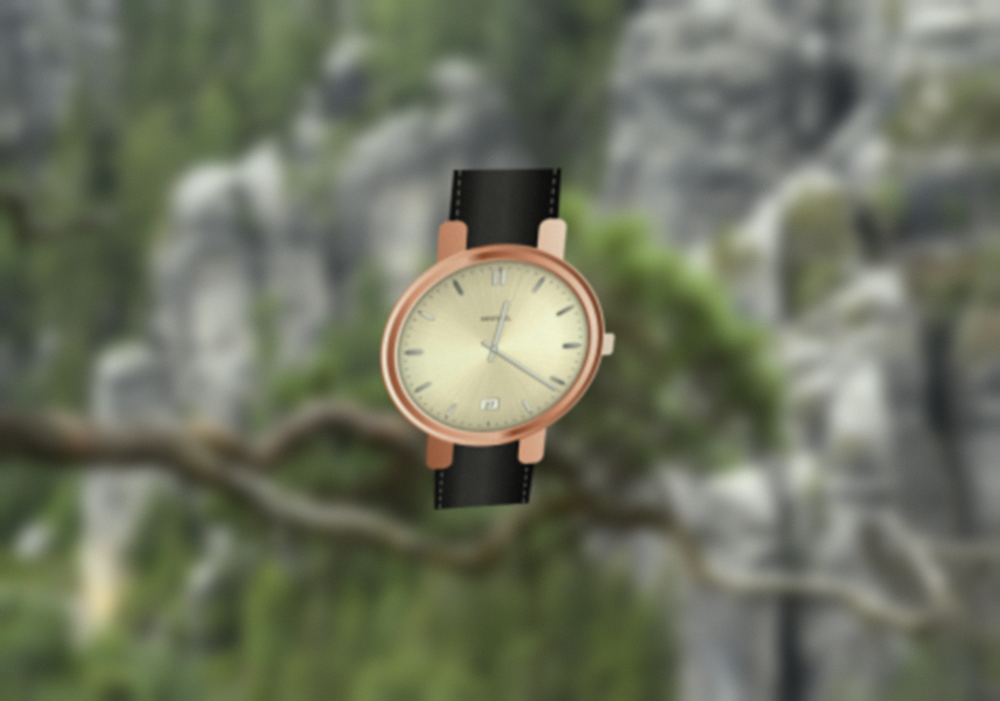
h=12 m=21
